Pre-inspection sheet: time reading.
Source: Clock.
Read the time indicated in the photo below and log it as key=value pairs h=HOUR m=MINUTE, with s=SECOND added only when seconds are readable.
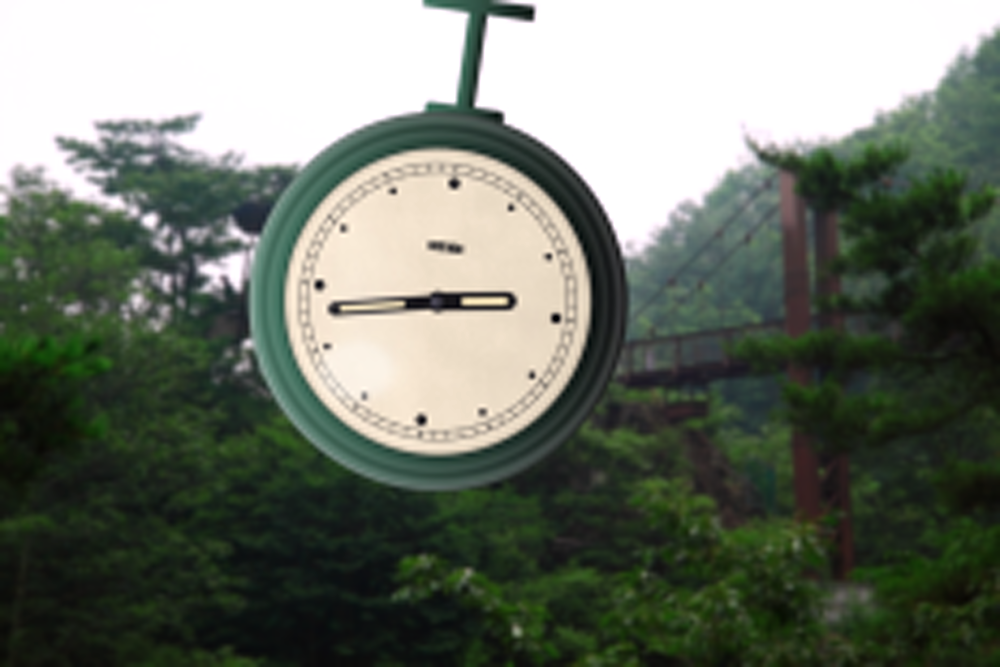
h=2 m=43
